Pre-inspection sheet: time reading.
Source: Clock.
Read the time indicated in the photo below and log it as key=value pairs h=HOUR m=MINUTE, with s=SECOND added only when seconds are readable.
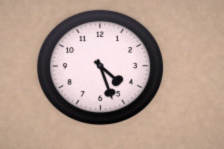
h=4 m=27
